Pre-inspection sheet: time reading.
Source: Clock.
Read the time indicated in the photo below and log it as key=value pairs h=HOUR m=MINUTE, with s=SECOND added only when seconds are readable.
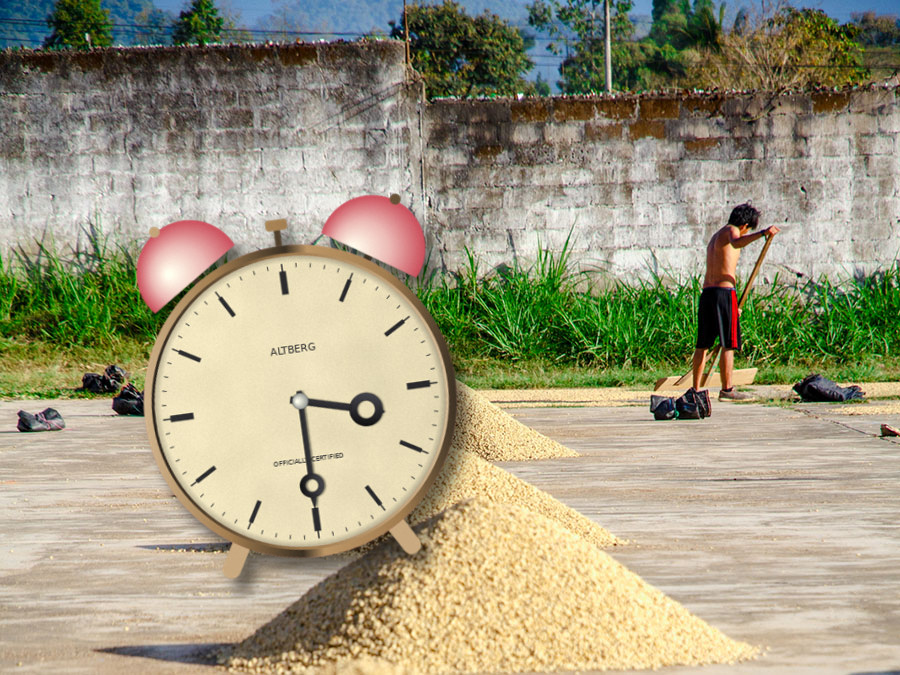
h=3 m=30
